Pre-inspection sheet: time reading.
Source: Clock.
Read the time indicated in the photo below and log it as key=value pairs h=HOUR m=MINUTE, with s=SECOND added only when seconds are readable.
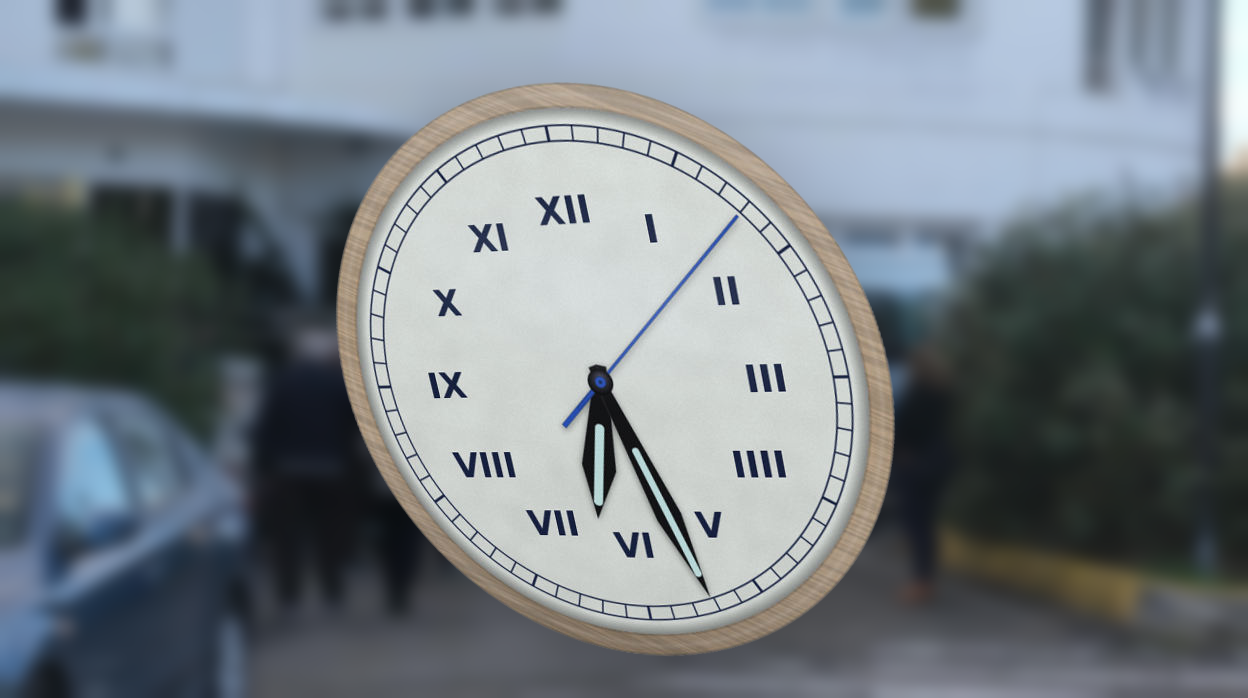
h=6 m=27 s=8
